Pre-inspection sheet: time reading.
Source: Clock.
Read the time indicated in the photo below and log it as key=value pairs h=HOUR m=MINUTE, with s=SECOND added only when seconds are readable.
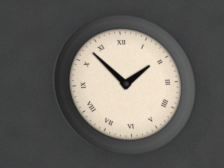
h=1 m=53
